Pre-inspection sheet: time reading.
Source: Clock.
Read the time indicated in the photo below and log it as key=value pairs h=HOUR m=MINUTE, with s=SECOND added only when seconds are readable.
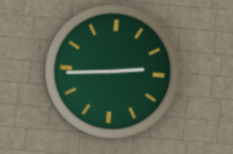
h=2 m=44
